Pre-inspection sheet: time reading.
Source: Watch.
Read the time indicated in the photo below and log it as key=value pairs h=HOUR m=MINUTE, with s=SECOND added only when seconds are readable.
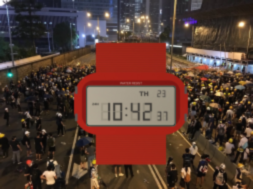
h=10 m=42
